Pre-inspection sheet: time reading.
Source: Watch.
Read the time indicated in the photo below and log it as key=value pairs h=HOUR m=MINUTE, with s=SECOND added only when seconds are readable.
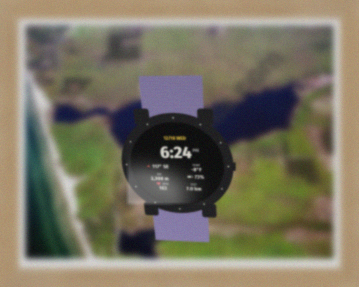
h=6 m=24
